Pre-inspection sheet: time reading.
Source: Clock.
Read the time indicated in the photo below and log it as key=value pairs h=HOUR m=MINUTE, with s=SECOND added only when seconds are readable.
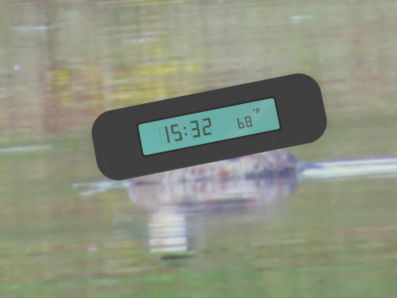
h=15 m=32
